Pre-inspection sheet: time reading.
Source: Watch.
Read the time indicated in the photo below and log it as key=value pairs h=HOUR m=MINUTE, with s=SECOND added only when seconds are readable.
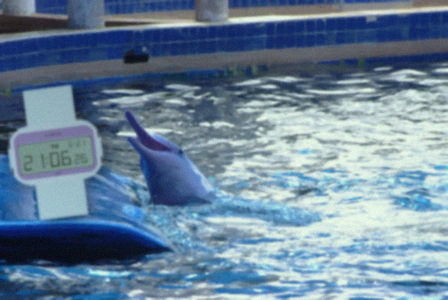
h=21 m=6
